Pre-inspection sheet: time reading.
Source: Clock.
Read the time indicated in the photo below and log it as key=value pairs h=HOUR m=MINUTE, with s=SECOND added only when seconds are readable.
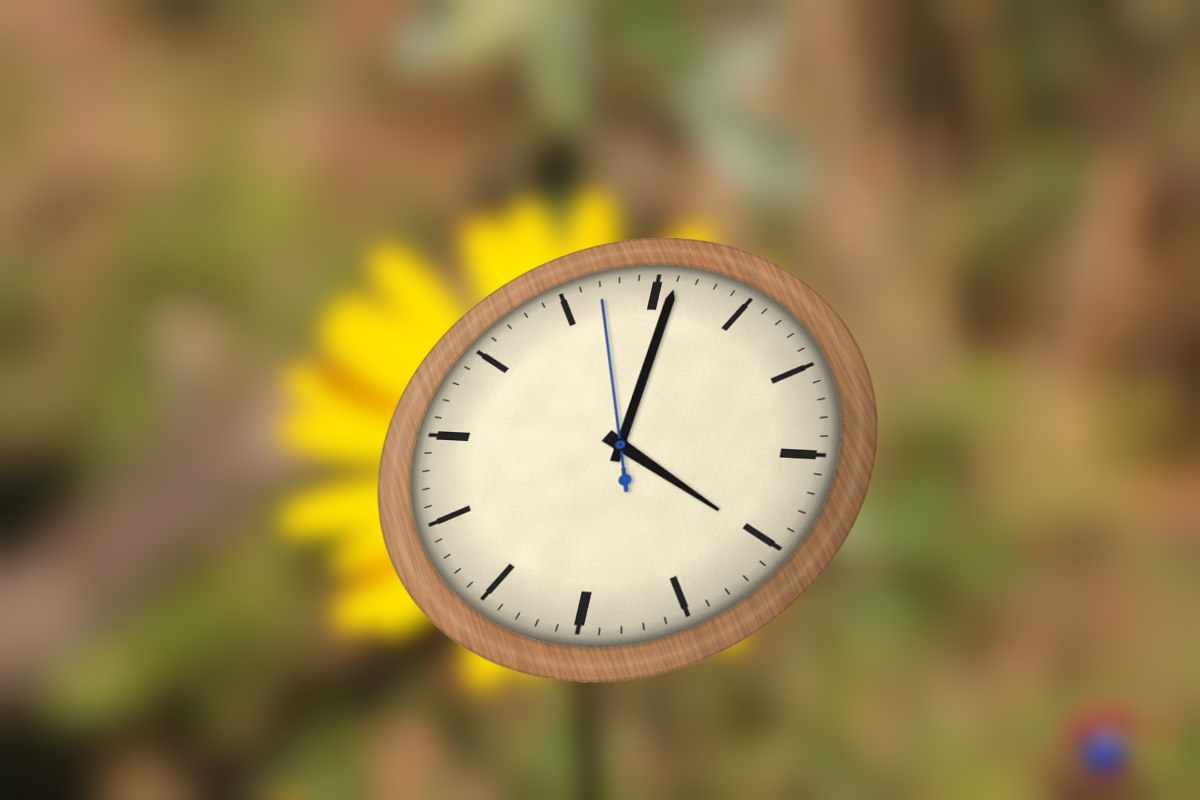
h=4 m=0 s=57
